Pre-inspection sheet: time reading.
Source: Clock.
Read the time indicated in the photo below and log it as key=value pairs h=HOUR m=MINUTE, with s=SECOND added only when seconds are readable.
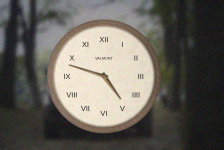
h=4 m=48
